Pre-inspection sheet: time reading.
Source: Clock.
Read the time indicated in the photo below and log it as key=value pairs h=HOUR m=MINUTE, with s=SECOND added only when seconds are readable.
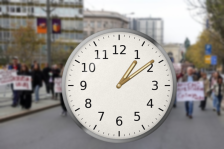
h=1 m=9
